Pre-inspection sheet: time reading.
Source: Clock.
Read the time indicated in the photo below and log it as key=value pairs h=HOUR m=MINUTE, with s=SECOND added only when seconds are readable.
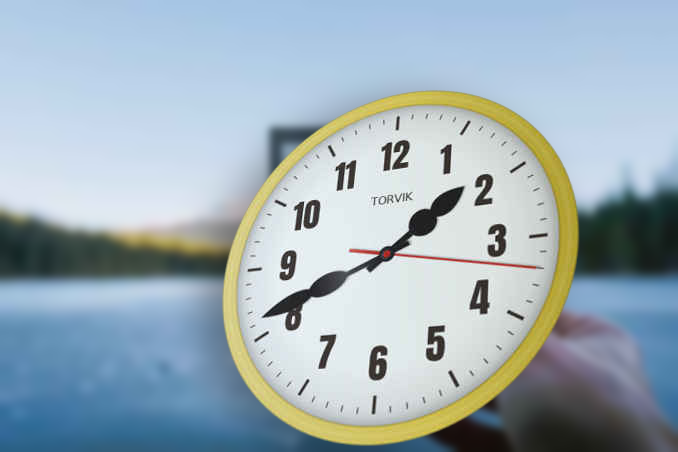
h=1 m=41 s=17
